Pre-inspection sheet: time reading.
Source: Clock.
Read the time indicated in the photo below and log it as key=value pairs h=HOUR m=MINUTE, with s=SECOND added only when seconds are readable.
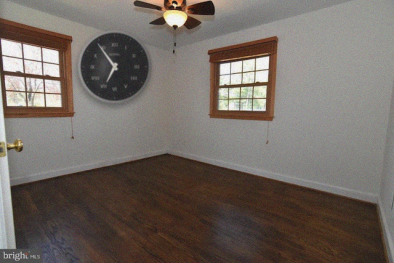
h=6 m=54
